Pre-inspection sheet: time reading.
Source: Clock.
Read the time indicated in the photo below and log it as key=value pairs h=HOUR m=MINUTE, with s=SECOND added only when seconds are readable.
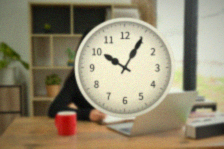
h=10 m=5
